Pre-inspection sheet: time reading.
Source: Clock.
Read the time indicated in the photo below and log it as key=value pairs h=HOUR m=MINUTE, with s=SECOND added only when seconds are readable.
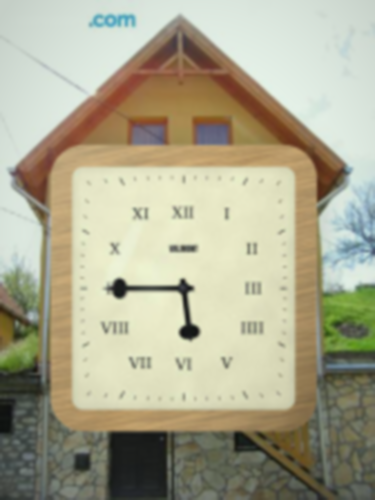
h=5 m=45
